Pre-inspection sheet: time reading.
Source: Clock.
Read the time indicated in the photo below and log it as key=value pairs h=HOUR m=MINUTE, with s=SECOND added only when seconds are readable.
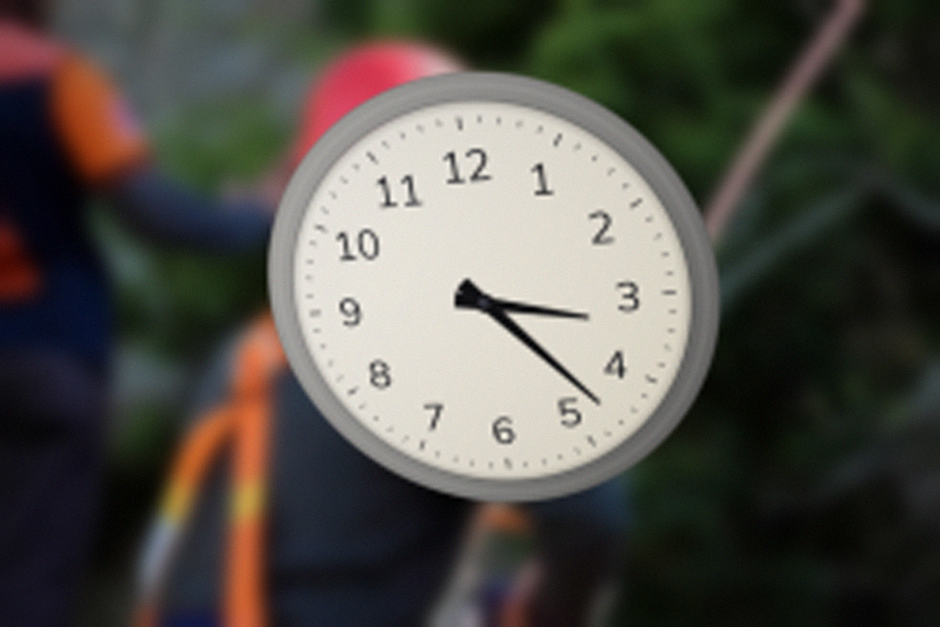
h=3 m=23
